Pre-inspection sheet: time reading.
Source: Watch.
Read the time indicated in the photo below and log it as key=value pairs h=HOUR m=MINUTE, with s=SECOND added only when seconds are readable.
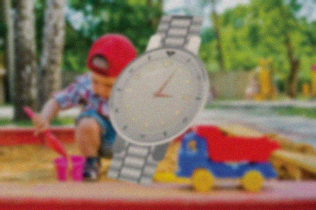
h=3 m=4
